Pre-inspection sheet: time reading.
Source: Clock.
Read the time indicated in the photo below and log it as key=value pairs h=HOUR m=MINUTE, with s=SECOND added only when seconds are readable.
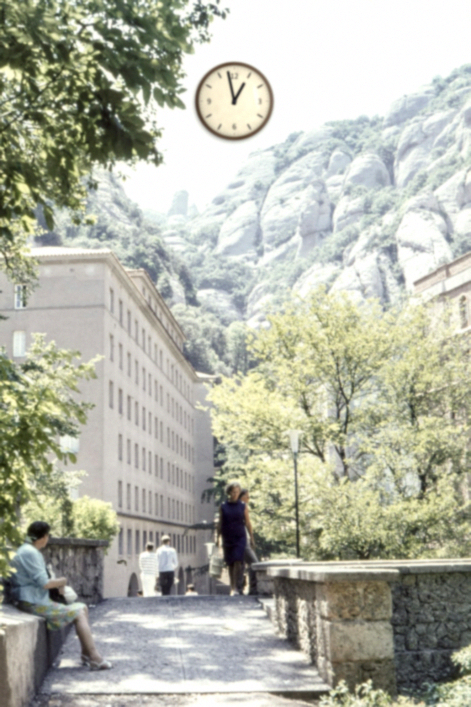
h=12 m=58
